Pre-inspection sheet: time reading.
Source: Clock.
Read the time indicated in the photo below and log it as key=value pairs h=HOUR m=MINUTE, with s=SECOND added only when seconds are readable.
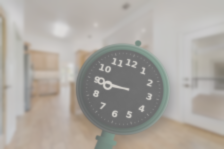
h=8 m=45
